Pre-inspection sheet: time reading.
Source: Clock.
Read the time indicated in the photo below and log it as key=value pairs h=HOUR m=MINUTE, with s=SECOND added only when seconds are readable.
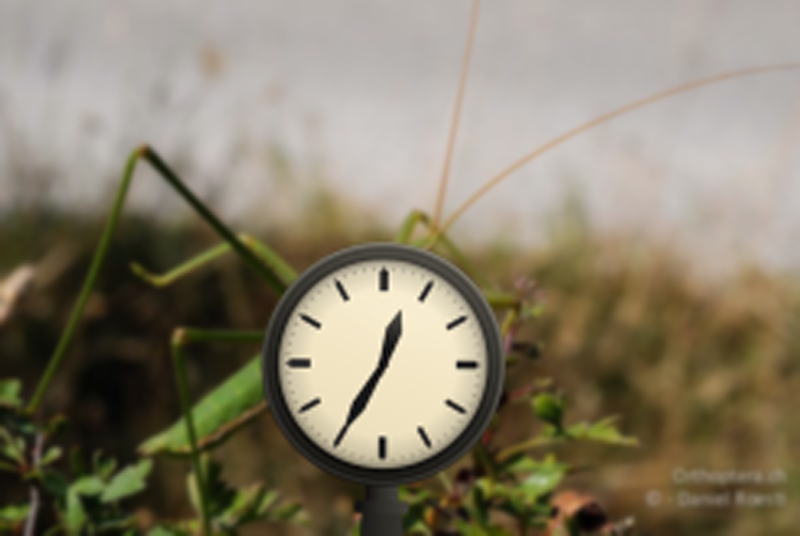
h=12 m=35
